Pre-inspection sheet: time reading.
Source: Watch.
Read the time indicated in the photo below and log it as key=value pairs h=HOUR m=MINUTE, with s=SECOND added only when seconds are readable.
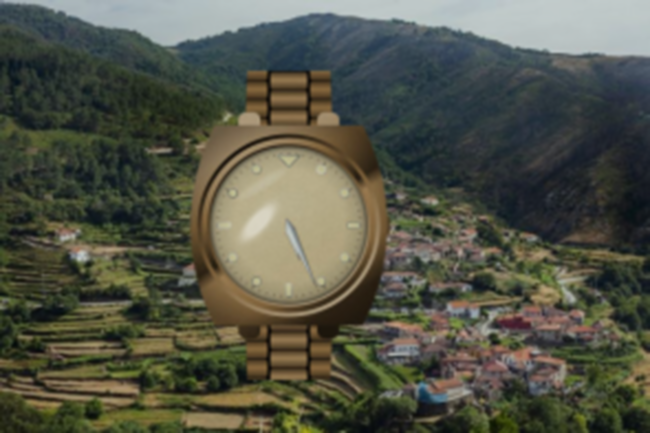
h=5 m=26
